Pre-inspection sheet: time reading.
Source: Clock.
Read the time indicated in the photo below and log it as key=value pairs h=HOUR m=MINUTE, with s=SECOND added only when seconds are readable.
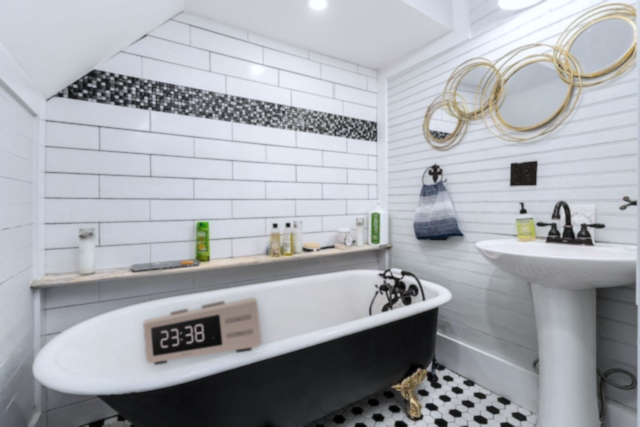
h=23 m=38
